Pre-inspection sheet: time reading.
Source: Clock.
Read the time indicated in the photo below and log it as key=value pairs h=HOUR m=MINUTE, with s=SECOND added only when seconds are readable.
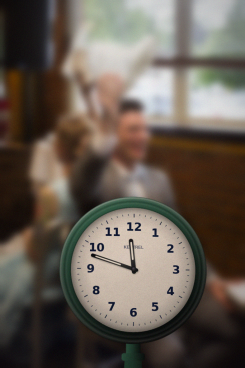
h=11 m=48
